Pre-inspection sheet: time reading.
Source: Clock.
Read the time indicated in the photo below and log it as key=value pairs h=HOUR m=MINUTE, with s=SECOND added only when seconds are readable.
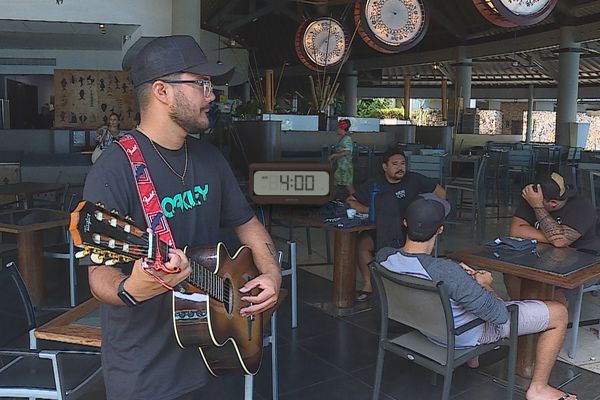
h=4 m=0
